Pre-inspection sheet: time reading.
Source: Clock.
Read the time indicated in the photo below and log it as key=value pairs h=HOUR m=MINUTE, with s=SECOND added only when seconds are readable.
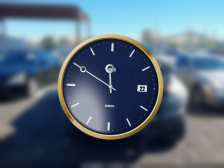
h=11 m=50
